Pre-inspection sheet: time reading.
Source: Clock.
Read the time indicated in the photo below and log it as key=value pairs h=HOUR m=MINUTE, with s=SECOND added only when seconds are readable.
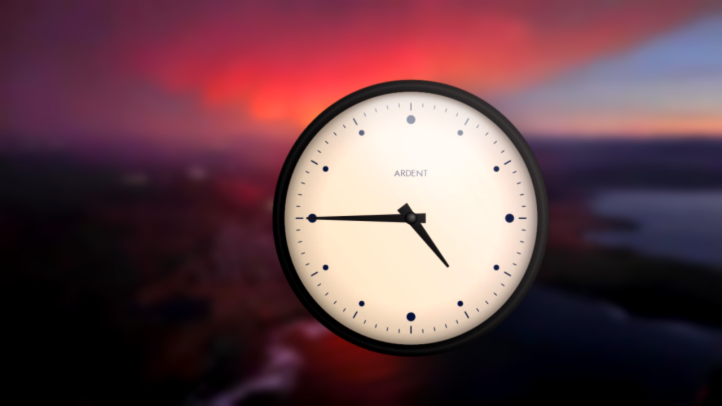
h=4 m=45
